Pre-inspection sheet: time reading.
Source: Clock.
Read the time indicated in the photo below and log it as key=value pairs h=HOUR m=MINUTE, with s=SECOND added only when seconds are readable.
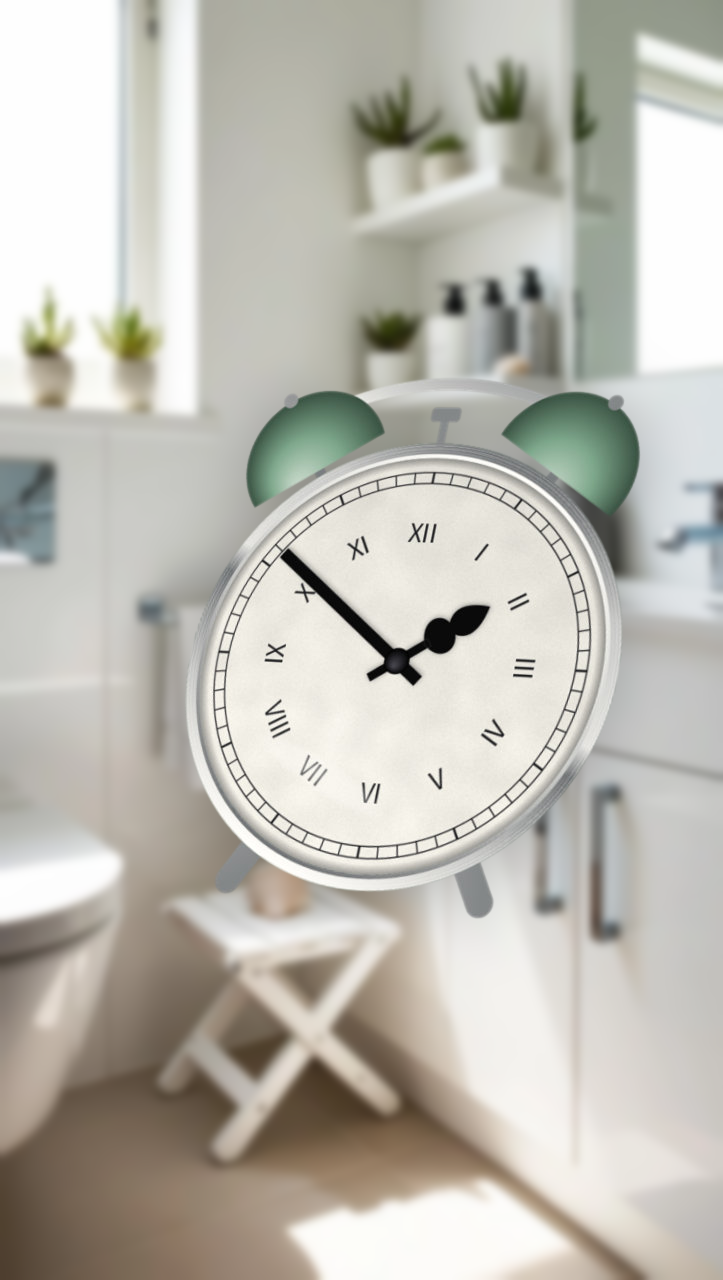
h=1 m=51
